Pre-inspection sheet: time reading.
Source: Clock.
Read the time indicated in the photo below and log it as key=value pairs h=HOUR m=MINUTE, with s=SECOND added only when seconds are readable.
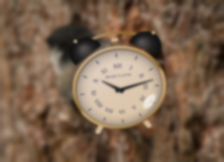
h=10 m=13
